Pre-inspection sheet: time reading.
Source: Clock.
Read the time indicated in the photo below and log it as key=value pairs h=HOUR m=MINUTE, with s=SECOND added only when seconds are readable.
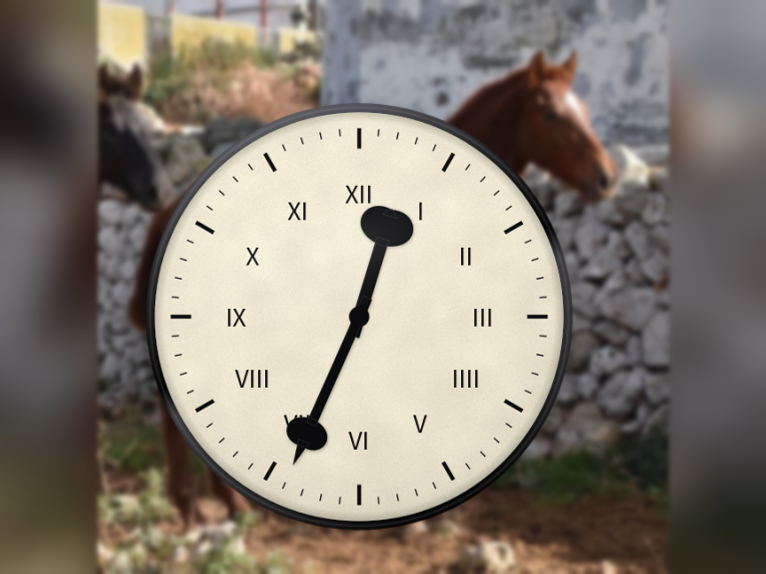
h=12 m=34
